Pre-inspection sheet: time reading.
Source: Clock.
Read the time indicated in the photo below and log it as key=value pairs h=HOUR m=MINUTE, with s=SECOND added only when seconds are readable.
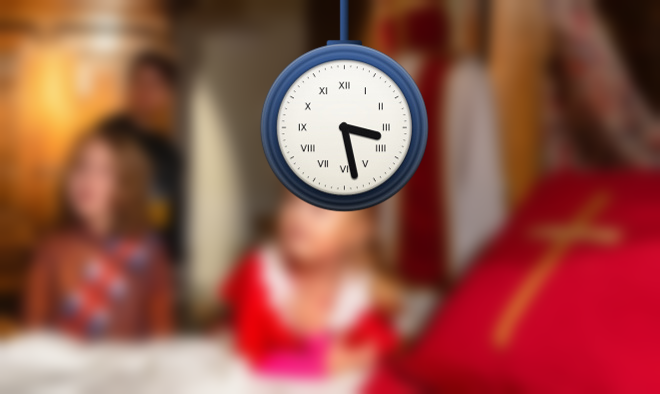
h=3 m=28
